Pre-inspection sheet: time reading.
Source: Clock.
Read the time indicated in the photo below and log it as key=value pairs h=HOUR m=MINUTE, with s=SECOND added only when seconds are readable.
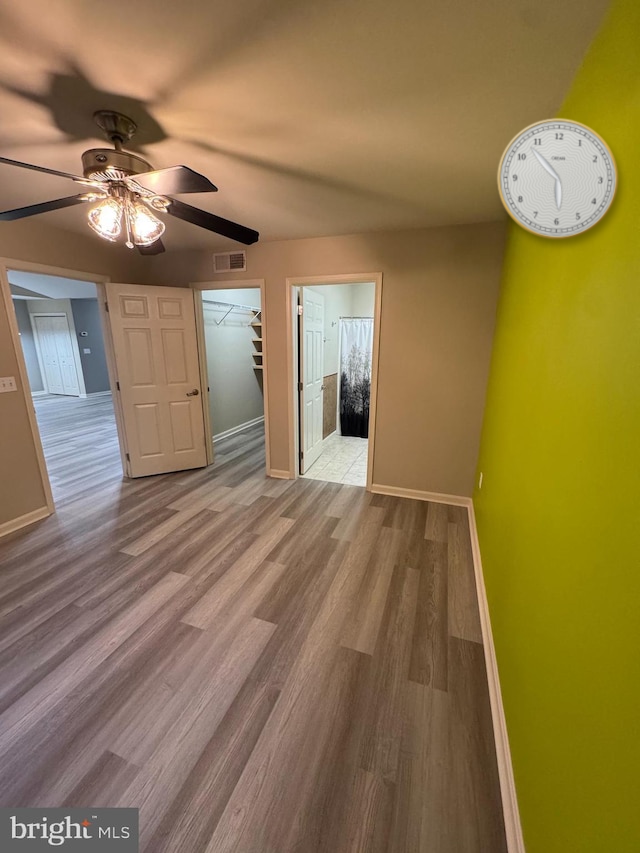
h=5 m=53
